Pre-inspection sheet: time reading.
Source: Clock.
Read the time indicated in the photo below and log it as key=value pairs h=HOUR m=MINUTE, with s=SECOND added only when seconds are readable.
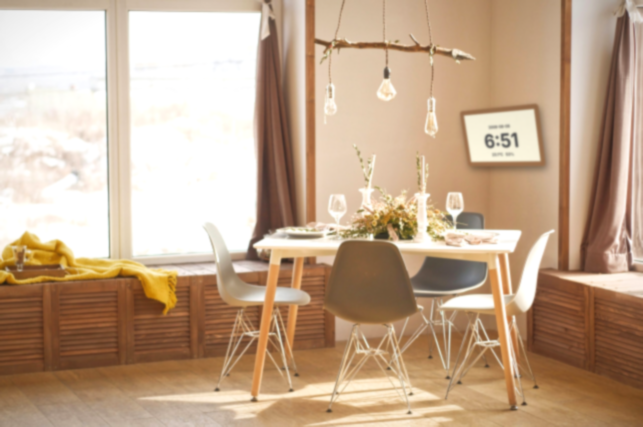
h=6 m=51
